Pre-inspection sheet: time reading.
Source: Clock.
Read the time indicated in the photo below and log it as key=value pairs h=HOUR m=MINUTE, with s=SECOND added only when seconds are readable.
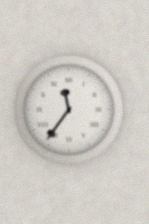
h=11 m=36
